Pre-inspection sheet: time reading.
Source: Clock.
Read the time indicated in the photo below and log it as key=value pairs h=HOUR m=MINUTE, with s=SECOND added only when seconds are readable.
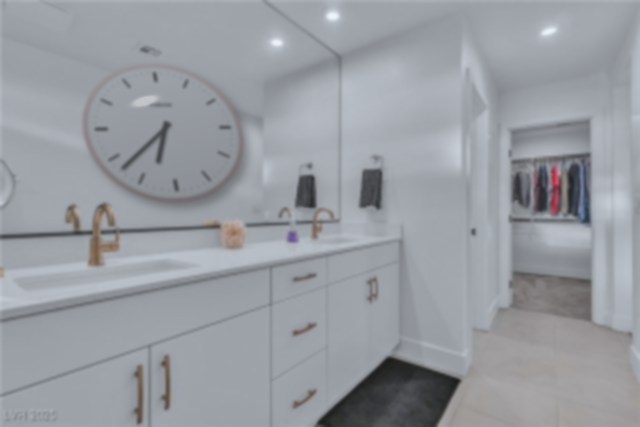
h=6 m=38
